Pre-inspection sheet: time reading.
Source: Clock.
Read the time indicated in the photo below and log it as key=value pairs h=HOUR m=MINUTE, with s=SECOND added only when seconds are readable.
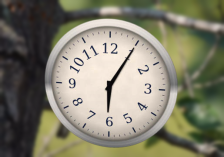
h=6 m=5
